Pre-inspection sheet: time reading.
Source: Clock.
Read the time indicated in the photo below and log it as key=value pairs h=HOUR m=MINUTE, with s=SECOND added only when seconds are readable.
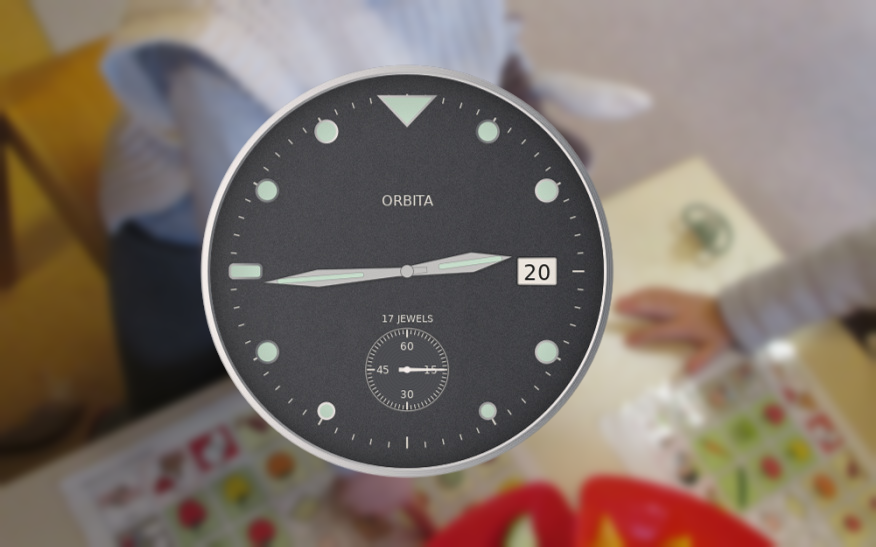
h=2 m=44 s=15
